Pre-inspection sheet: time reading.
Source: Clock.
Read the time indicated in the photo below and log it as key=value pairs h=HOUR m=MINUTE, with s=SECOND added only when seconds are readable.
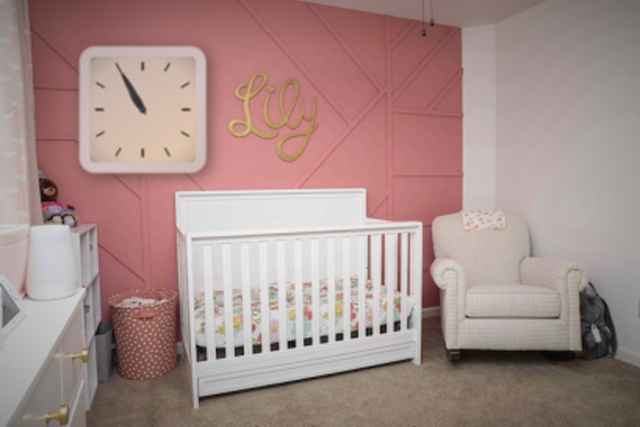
h=10 m=55
